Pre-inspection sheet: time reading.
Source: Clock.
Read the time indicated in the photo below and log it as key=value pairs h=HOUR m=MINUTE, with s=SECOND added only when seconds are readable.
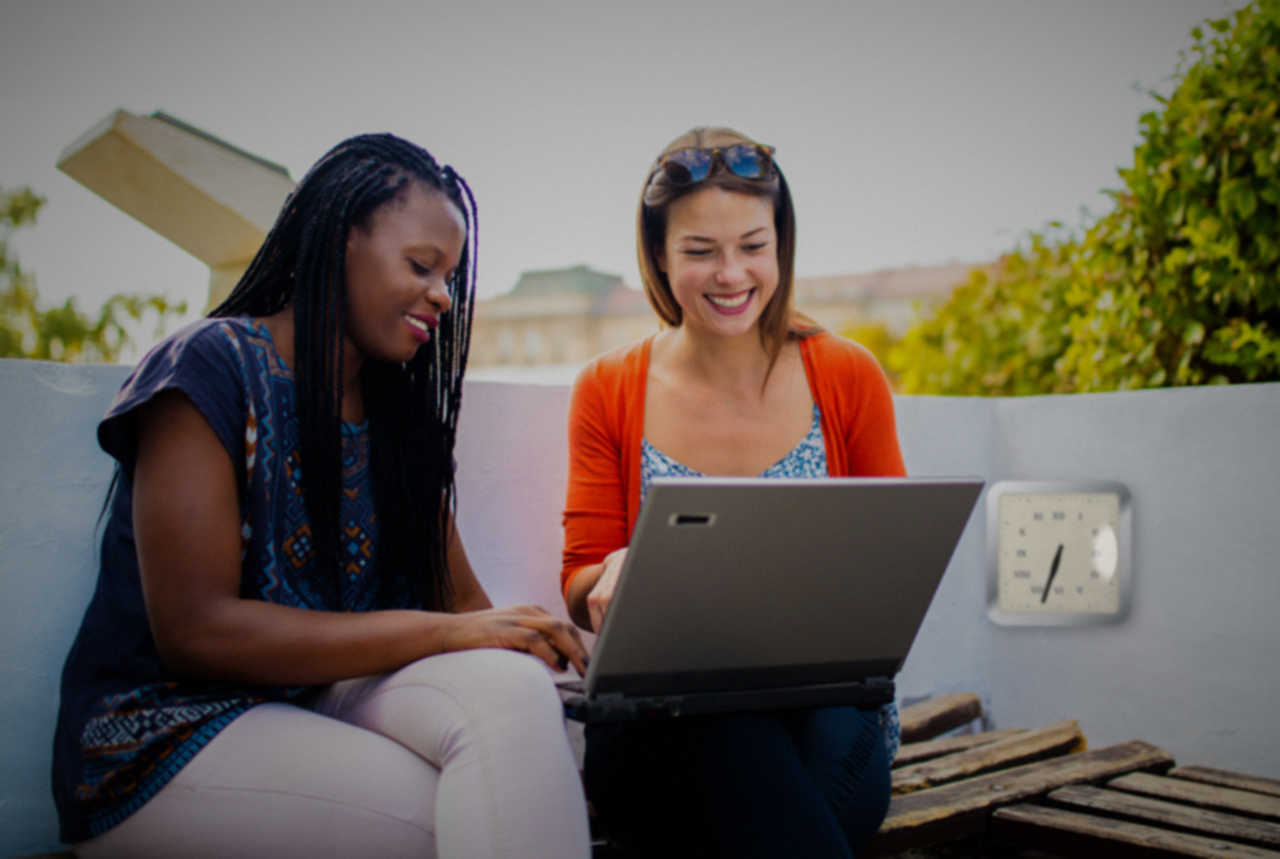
h=6 m=33
